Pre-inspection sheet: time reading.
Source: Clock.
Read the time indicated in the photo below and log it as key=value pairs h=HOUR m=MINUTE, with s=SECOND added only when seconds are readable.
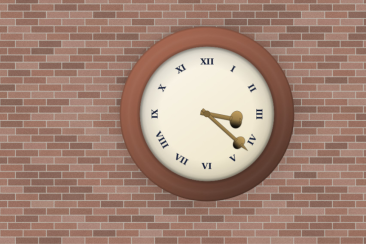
h=3 m=22
